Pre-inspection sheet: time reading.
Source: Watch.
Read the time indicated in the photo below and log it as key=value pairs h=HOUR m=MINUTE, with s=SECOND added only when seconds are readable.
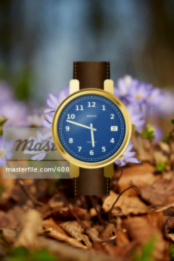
h=5 m=48
